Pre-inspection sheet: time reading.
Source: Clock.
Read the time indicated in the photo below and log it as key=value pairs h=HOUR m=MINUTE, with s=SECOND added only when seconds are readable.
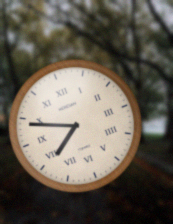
h=7 m=49
